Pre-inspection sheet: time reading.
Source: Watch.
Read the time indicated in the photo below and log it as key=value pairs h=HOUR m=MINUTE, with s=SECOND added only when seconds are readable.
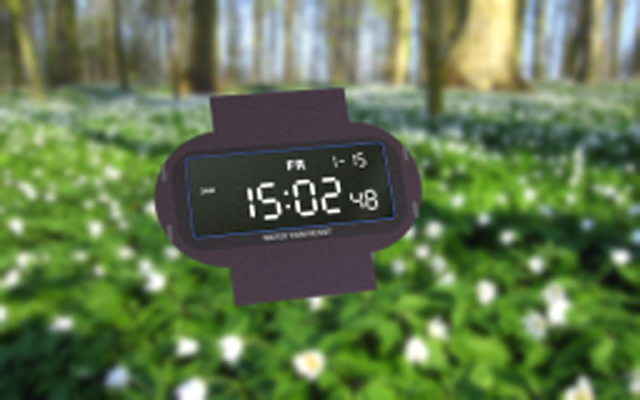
h=15 m=2 s=48
